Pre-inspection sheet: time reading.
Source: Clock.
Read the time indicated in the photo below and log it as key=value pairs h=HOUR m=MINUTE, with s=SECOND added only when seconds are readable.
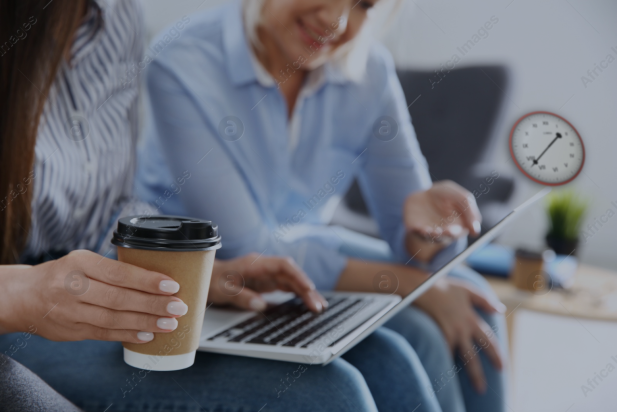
h=1 m=38
